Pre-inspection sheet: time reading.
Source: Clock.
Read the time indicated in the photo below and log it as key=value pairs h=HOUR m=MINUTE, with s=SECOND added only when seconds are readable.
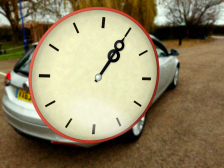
h=1 m=5
